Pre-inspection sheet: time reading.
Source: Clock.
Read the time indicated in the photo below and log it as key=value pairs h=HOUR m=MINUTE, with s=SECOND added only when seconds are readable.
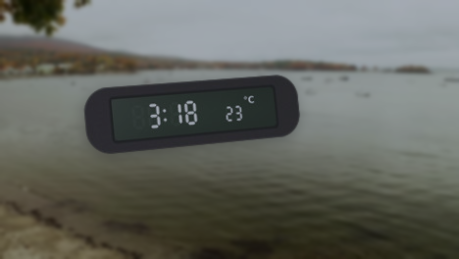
h=3 m=18
